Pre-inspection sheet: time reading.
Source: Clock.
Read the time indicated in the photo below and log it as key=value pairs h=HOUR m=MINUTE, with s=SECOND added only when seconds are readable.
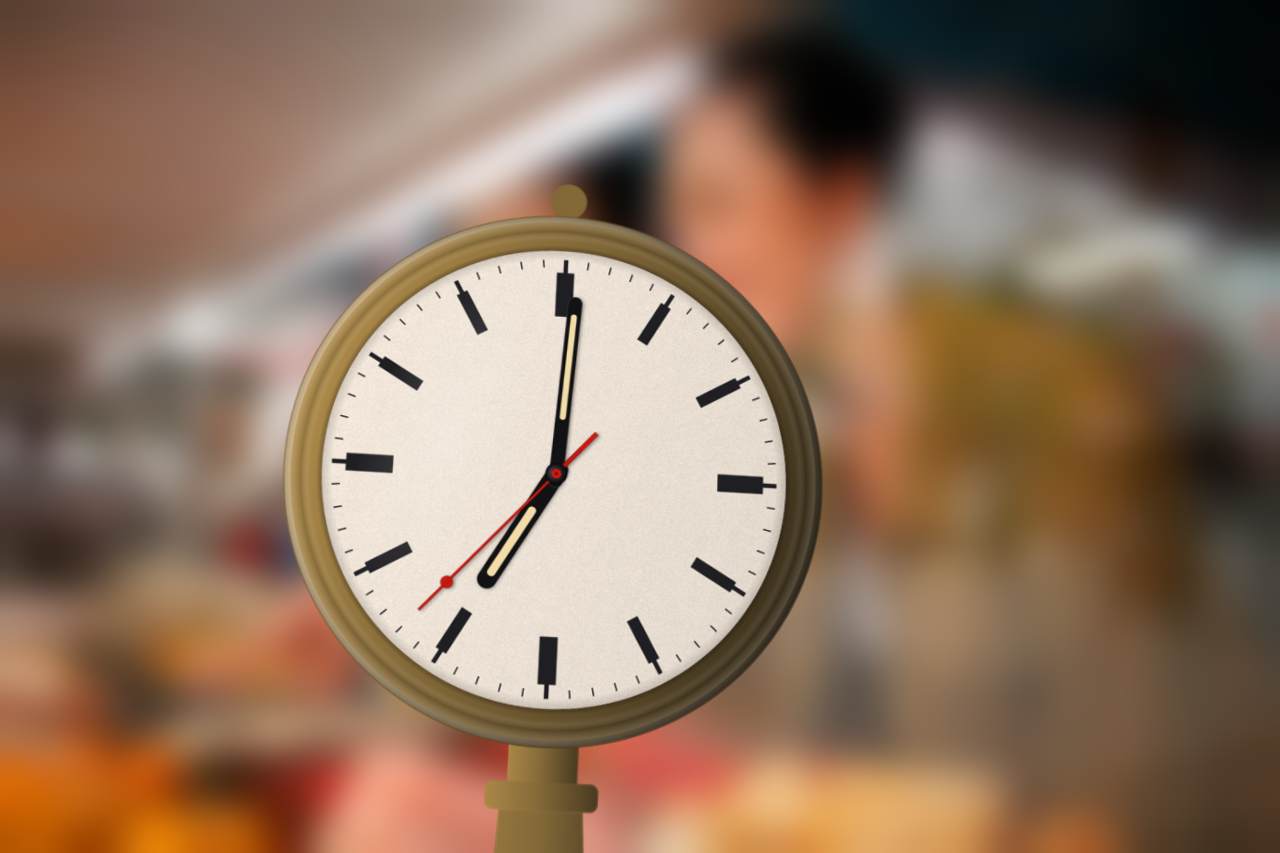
h=7 m=0 s=37
